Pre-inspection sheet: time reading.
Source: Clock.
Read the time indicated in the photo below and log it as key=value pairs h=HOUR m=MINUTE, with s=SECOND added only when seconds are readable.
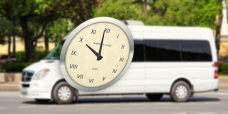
h=9 m=59
